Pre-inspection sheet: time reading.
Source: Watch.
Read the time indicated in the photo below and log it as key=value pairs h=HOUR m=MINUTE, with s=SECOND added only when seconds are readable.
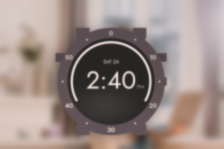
h=2 m=40
